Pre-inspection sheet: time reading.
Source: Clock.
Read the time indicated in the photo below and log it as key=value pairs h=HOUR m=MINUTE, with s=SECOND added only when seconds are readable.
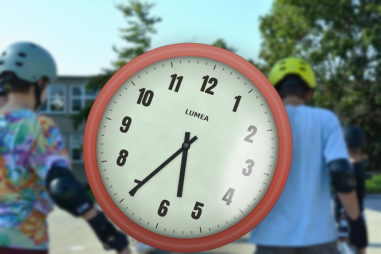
h=5 m=35
